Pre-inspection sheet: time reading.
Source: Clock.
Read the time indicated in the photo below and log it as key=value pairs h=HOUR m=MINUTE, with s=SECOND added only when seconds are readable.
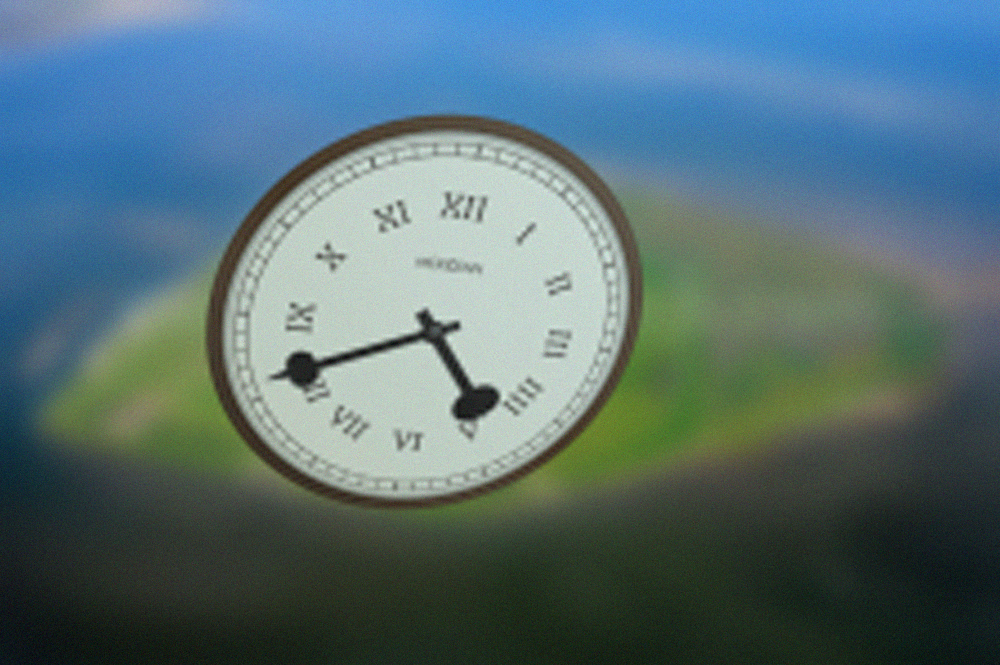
h=4 m=41
